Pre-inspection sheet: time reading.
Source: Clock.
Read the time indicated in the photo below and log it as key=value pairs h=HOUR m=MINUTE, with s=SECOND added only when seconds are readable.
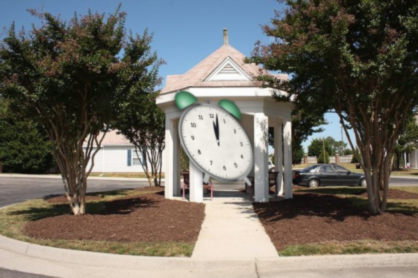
h=12 m=2
